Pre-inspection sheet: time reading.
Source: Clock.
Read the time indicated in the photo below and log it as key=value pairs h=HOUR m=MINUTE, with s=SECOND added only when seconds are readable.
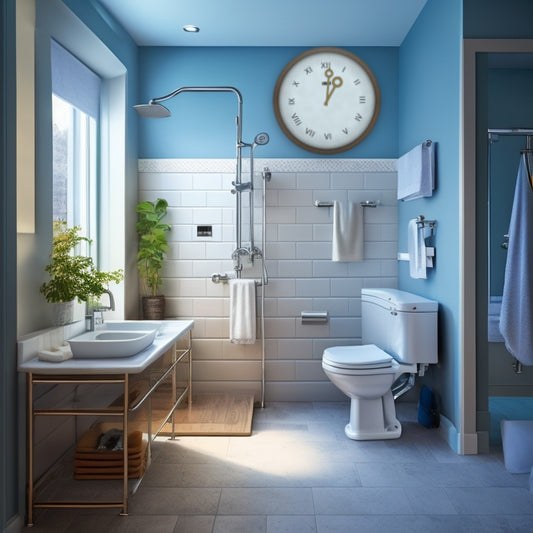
h=1 m=1
